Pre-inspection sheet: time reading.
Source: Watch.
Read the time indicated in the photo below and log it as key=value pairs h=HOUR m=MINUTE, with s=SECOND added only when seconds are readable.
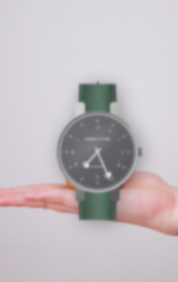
h=7 m=26
